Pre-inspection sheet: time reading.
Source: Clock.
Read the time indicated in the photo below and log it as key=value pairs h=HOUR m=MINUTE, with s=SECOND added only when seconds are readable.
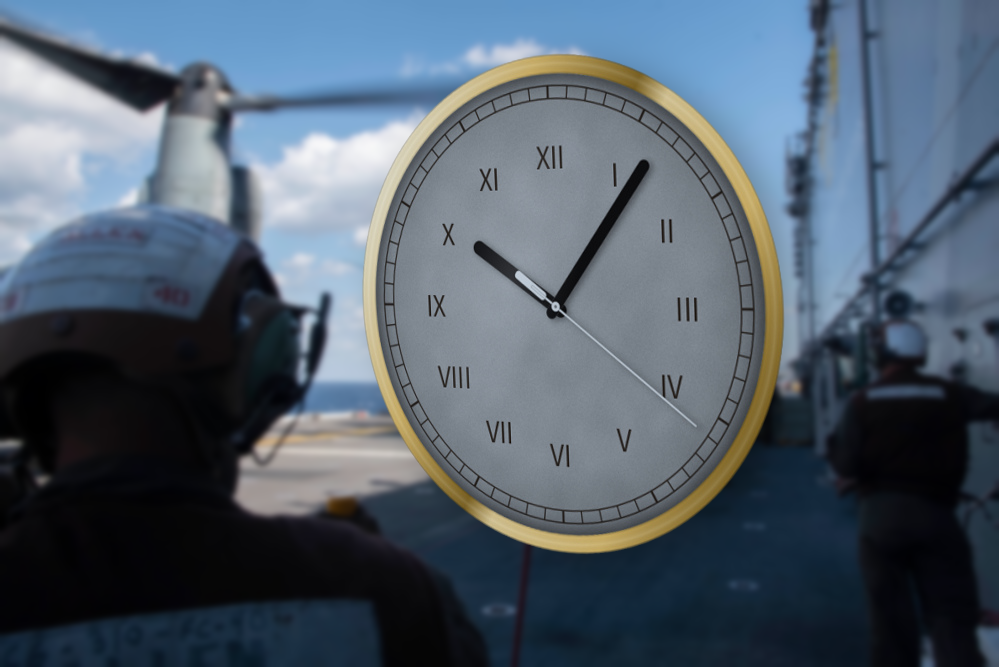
h=10 m=6 s=21
